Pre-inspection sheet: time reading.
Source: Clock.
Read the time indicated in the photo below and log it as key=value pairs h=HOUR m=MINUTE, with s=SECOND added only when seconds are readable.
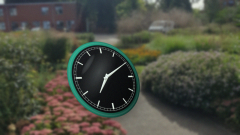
h=7 m=10
